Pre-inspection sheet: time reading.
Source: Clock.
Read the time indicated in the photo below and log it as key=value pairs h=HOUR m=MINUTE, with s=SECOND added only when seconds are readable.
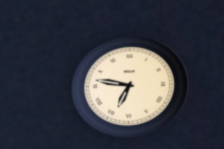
h=6 m=47
